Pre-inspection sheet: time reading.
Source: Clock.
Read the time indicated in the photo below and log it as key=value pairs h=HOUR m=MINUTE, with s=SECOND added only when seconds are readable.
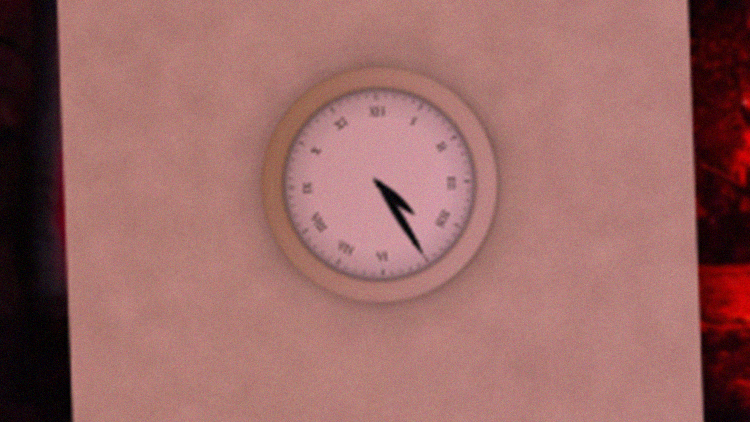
h=4 m=25
